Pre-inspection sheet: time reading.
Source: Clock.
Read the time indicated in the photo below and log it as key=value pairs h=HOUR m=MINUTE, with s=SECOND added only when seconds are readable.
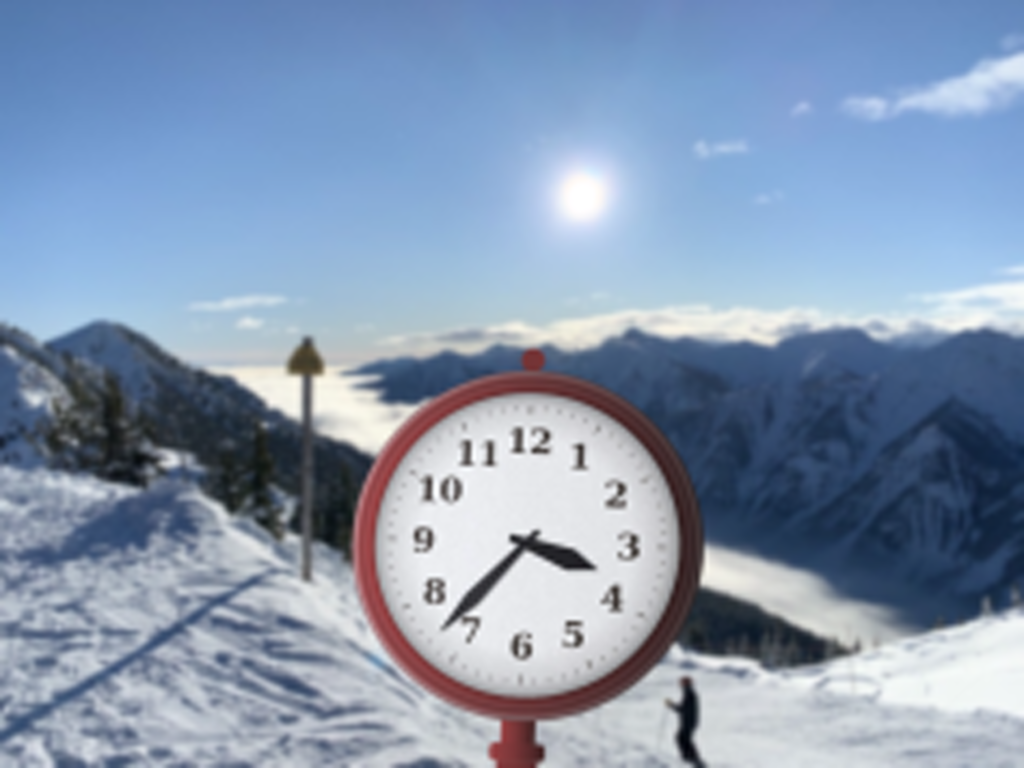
h=3 m=37
